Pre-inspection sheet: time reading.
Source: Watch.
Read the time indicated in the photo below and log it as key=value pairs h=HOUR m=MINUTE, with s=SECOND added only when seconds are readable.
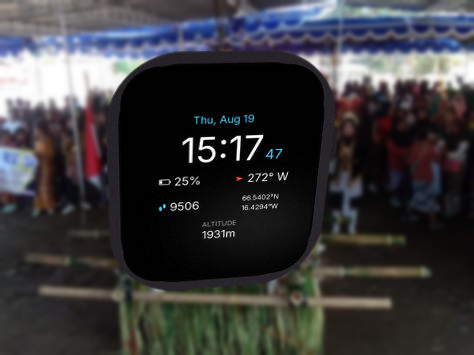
h=15 m=17 s=47
